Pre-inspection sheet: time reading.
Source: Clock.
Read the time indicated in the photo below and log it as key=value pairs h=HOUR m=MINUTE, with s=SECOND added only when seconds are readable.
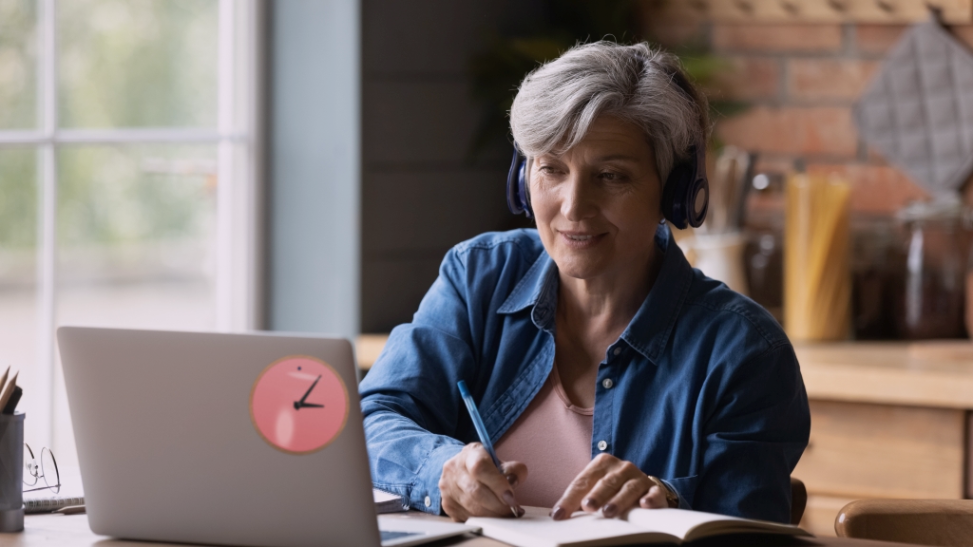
h=3 m=6
